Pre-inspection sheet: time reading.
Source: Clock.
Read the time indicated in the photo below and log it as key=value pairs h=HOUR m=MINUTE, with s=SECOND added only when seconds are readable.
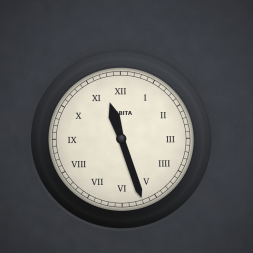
h=11 m=27
